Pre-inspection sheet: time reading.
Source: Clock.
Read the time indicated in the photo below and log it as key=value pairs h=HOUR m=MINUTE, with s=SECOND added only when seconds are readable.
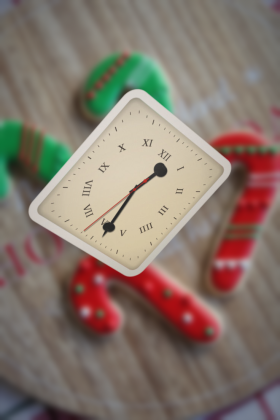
h=12 m=28 s=32
